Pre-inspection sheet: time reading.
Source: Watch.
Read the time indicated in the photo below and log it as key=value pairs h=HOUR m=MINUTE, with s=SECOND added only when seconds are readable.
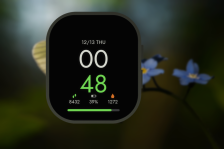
h=0 m=48
